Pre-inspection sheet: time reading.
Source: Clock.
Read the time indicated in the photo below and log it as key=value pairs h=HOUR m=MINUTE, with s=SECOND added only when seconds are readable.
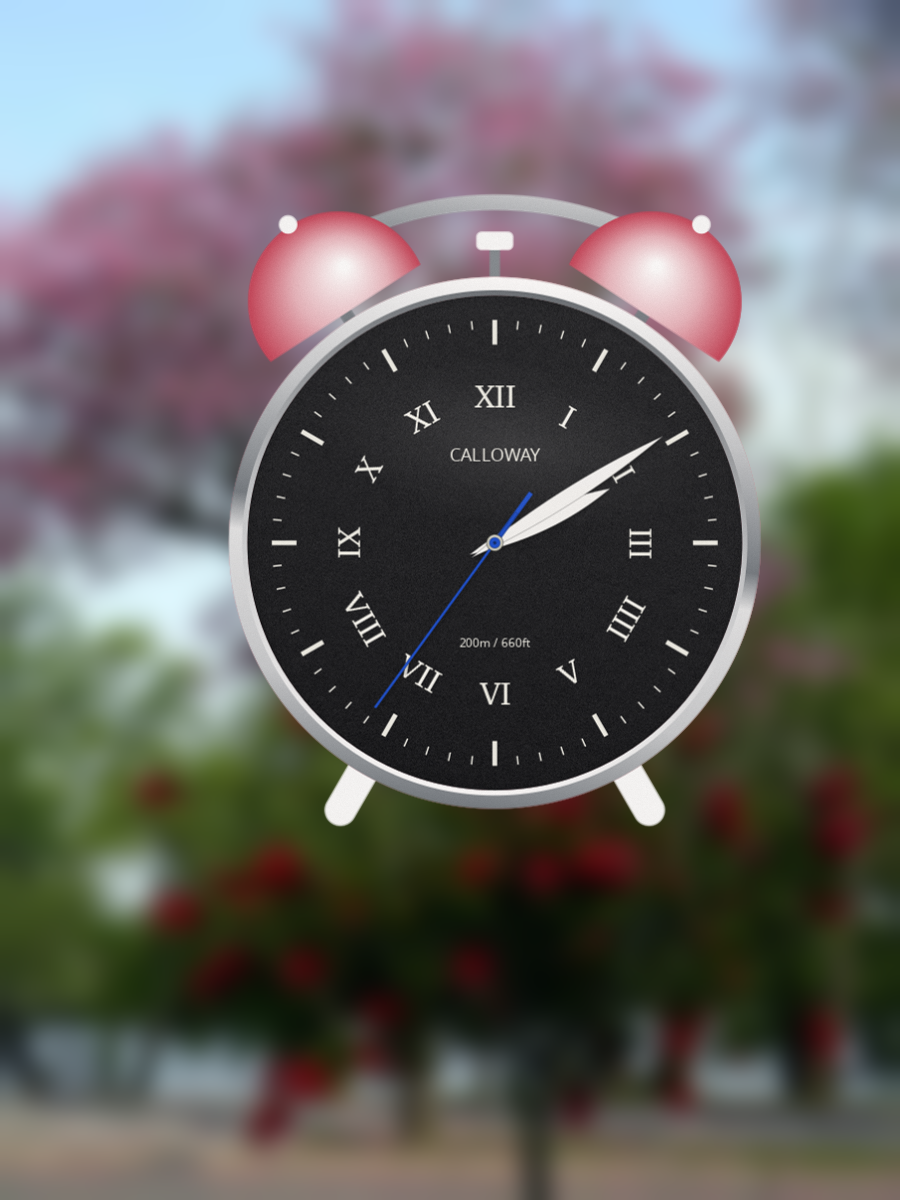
h=2 m=9 s=36
